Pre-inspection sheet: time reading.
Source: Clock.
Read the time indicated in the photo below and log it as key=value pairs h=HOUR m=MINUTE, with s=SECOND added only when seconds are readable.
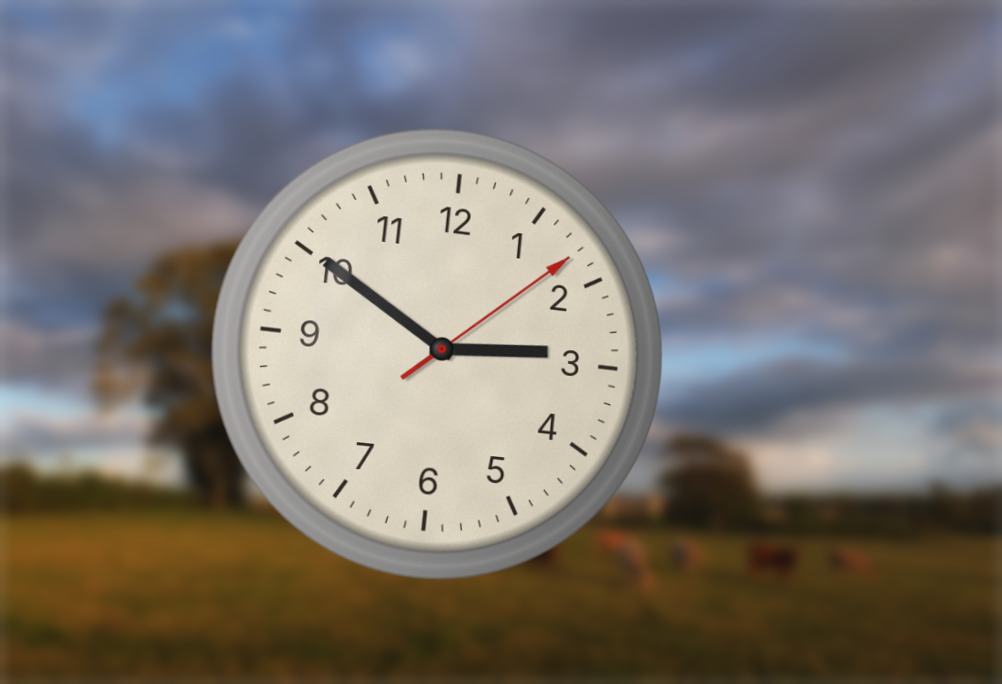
h=2 m=50 s=8
